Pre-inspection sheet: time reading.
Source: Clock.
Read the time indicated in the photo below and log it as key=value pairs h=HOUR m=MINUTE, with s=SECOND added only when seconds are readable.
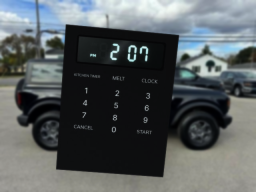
h=2 m=7
